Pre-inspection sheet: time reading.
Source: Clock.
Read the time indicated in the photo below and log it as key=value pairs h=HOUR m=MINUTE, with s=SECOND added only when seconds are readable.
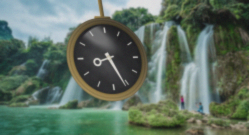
h=8 m=26
